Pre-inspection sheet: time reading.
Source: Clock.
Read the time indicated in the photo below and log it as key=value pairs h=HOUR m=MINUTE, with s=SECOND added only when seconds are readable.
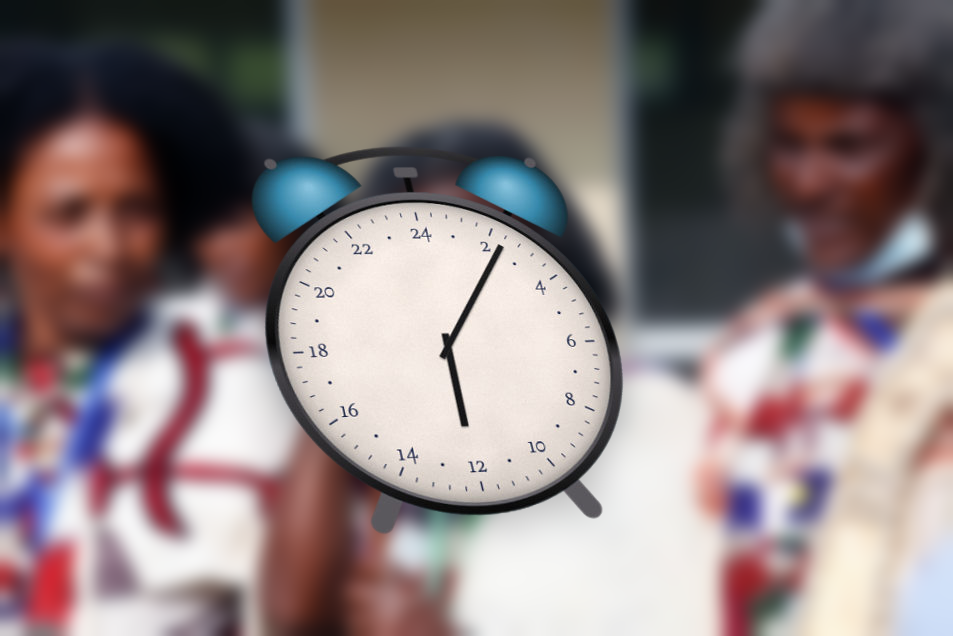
h=12 m=6
